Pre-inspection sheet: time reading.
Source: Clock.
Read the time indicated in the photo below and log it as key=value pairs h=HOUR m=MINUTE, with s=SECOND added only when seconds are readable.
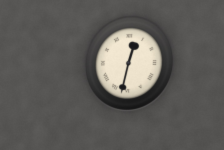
h=12 m=32
